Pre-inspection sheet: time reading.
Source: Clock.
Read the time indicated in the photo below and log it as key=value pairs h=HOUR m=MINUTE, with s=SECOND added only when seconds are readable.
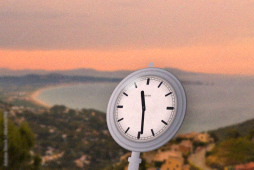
h=11 m=29
